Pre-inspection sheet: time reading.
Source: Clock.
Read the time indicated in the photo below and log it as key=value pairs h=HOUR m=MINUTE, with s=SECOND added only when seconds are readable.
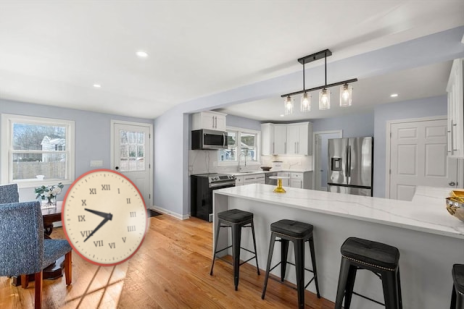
h=9 m=39
